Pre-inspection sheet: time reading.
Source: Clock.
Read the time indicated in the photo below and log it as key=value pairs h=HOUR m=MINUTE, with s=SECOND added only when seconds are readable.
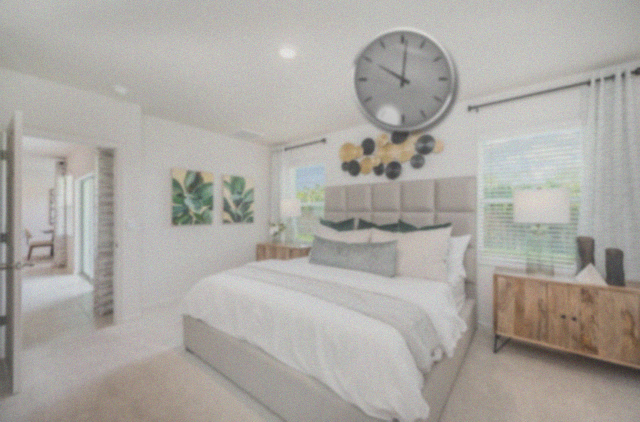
h=10 m=1
